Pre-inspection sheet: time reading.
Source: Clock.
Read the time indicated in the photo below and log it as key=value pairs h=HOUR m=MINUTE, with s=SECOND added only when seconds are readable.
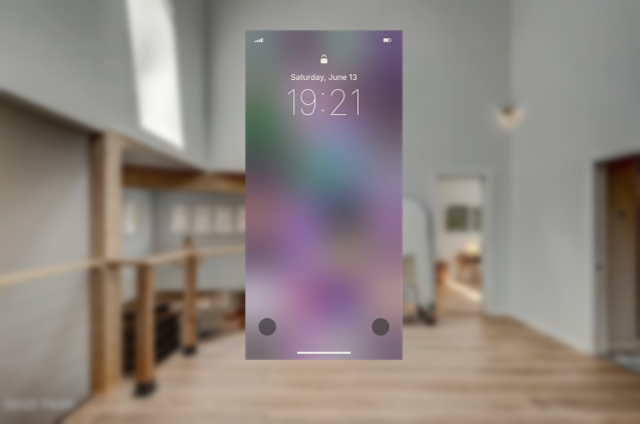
h=19 m=21
